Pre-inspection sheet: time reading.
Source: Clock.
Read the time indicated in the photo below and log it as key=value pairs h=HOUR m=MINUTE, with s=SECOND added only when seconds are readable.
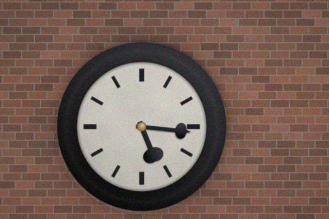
h=5 m=16
